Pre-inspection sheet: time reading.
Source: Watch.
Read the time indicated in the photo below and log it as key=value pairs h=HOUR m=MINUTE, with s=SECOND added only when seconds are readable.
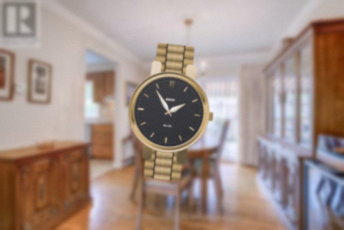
h=1 m=54
